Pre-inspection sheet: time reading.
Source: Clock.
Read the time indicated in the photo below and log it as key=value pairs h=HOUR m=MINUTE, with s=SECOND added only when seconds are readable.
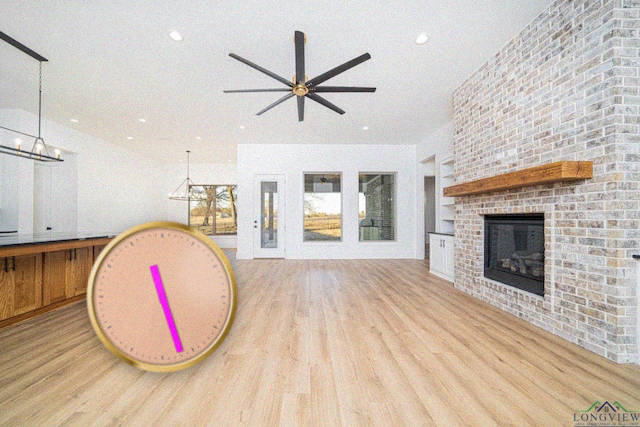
h=11 m=27
